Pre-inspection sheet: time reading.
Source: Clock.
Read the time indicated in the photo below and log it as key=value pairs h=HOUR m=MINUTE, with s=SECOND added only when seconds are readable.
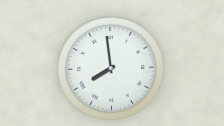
h=7 m=59
